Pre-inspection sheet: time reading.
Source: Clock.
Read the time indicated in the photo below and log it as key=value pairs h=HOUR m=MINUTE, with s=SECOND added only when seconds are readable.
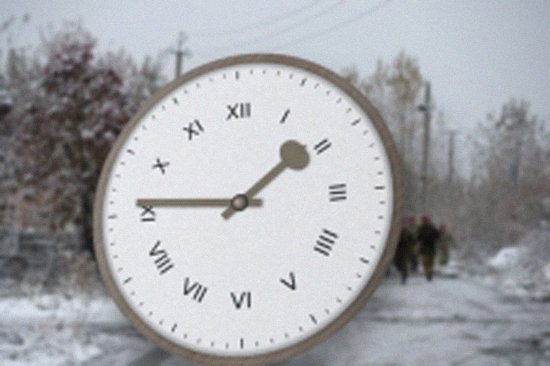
h=1 m=46
